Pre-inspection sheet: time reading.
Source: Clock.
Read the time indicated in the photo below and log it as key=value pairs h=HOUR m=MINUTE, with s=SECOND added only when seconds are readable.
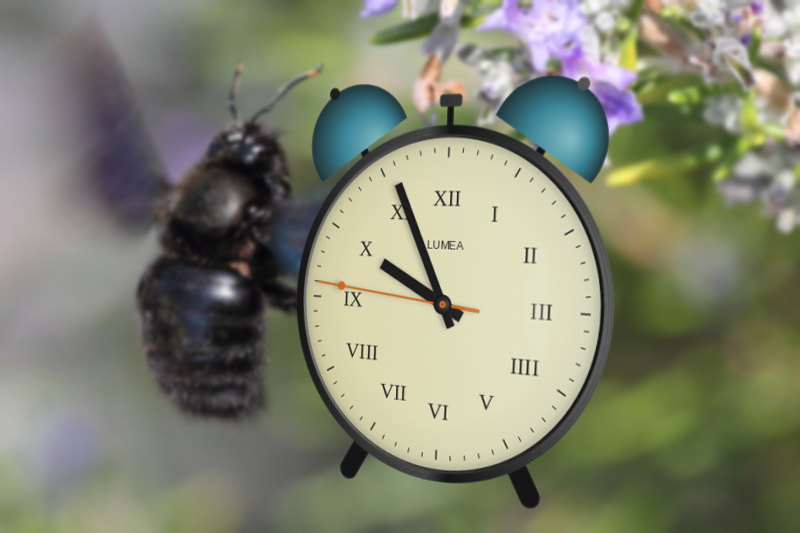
h=9 m=55 s=46
